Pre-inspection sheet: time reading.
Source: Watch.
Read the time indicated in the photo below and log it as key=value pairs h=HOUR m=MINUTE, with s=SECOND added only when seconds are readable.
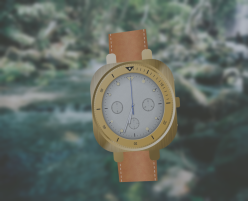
h=6 m=34
